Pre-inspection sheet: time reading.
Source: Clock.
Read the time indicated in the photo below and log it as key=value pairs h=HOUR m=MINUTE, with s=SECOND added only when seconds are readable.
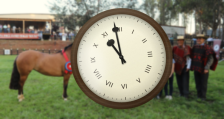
h=10 m=59
